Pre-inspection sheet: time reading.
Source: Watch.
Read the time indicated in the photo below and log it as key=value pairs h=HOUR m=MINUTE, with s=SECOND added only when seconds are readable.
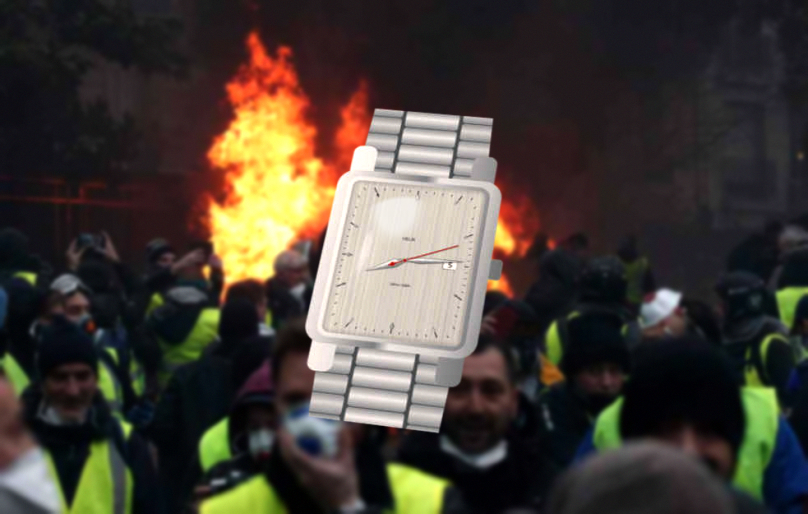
h=8 m=14 s=11
